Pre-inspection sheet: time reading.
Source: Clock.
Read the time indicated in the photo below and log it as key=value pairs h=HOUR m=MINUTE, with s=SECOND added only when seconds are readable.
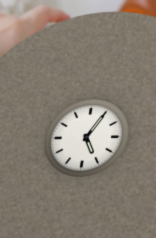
h=5 m=5
